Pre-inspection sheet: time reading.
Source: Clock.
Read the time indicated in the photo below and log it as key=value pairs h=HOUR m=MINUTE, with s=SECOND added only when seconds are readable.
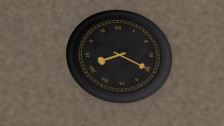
h=8 m=20
